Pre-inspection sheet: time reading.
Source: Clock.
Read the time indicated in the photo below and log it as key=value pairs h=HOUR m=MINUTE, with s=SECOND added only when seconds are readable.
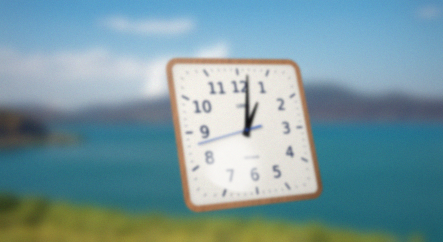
h=1 m=1 s=43
